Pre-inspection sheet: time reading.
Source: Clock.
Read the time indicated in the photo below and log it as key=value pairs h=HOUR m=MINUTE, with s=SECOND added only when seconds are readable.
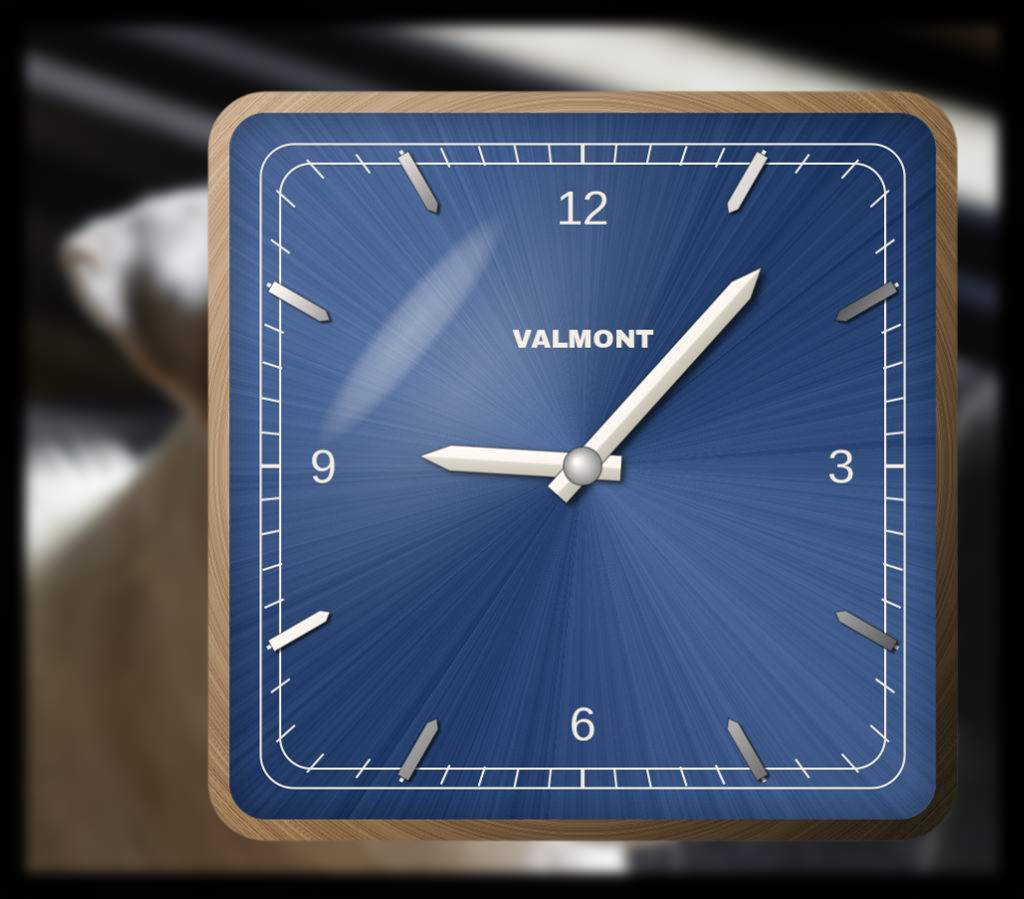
h=9 m=7
